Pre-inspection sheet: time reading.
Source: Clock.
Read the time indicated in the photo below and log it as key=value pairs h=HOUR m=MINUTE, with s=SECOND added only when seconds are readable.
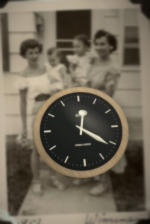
h=12 m=21
